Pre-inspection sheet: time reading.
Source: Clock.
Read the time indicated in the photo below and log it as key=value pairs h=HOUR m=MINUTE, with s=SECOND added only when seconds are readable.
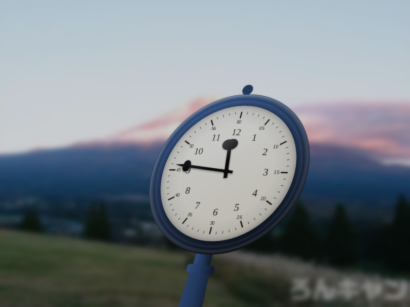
h=11 m=46
